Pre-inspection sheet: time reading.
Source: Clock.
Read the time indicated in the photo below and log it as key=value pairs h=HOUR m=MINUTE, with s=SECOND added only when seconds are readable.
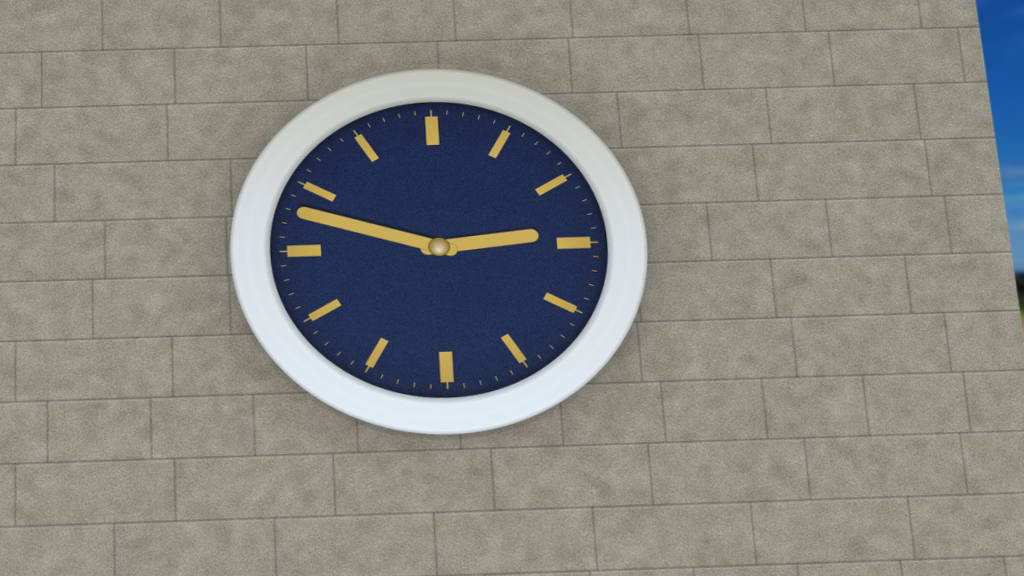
h=2 m=48
